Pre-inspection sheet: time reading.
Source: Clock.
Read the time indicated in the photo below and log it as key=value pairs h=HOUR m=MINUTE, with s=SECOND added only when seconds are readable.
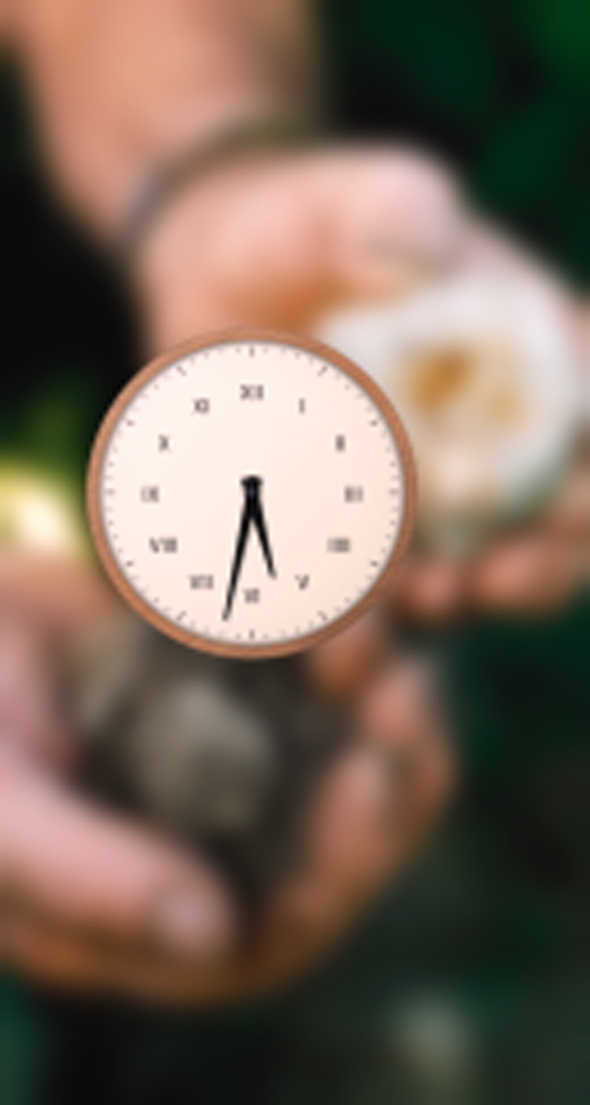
h=5 m=32
